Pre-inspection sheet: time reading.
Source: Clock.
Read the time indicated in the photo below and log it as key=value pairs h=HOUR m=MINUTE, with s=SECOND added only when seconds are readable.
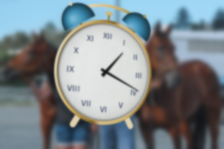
h=1 m=19
